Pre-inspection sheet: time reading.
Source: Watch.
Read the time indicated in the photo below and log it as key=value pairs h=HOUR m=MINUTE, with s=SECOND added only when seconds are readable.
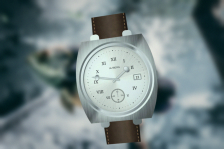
h=1 m=47
